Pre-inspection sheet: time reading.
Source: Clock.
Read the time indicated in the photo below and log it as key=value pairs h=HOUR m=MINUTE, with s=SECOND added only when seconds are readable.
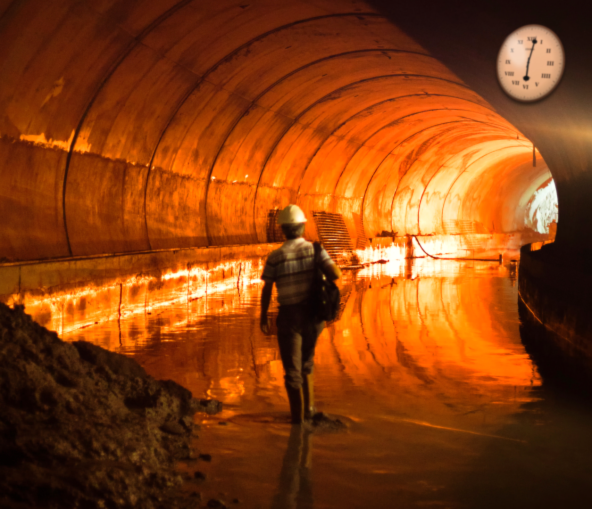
h=6 m=2
